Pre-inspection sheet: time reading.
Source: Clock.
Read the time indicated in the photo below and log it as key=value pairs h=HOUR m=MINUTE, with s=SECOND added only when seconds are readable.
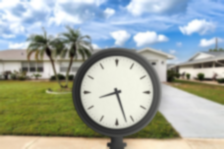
h=8 m=27
